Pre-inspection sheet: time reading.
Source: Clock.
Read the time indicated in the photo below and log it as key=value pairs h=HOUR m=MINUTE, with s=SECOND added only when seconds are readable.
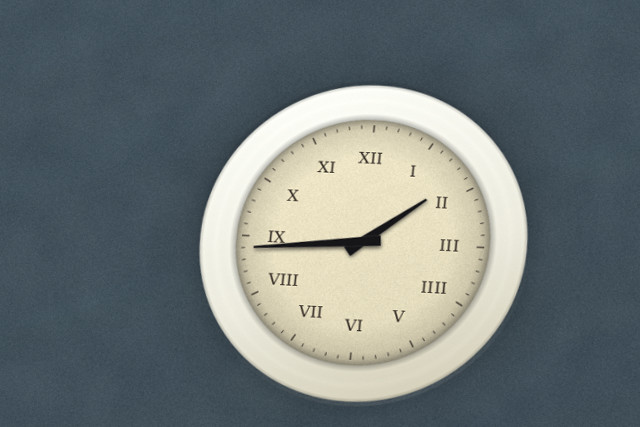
h=1 m=44
